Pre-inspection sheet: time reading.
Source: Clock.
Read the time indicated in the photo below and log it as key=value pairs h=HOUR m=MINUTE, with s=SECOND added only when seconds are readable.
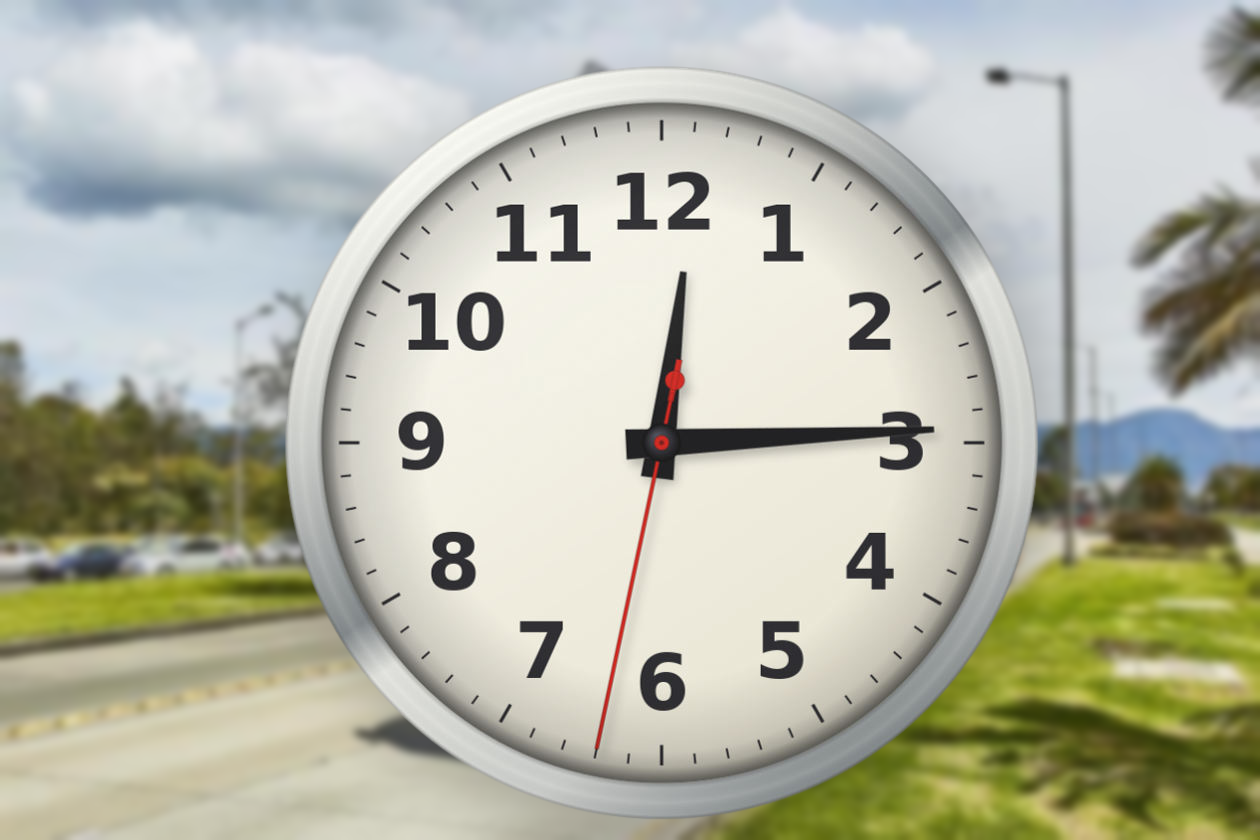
h=12 m=14 s=32
